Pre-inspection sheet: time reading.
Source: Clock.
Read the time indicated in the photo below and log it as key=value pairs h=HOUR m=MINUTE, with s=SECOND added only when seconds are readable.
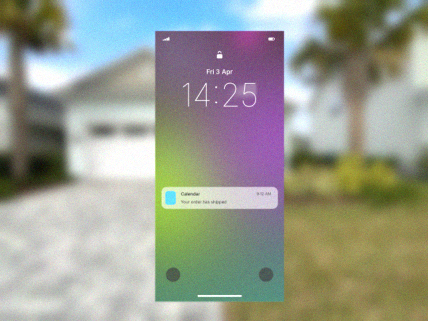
h=14 m=25
